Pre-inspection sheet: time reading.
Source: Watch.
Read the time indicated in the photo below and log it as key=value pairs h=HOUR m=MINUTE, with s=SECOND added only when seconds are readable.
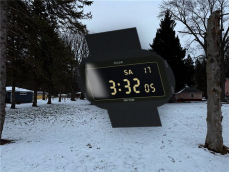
h=3 m=32 s=5
